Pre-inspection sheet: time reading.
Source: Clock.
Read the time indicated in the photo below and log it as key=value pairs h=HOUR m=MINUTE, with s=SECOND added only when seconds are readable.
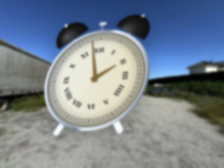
h=1 m=58
